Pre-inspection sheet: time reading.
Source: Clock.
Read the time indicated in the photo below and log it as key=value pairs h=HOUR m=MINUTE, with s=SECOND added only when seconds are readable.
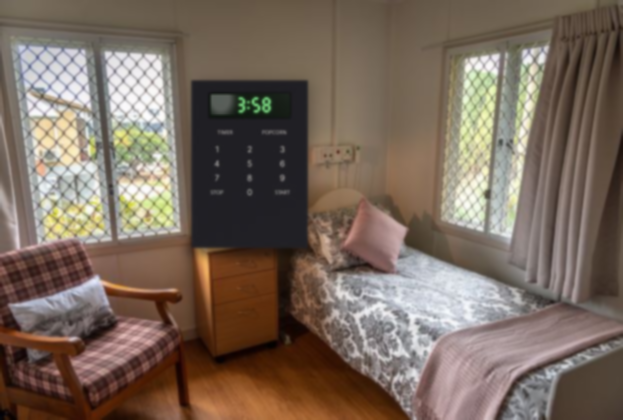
h=3 m=58
